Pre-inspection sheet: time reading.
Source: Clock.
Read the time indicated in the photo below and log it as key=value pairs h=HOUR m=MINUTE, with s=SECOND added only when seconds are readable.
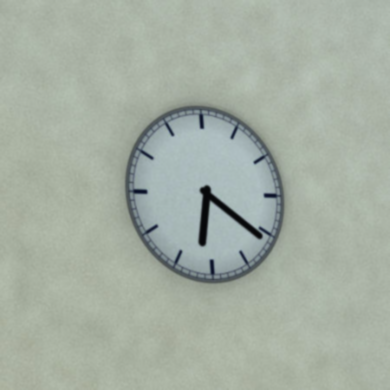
h=6 m=21
